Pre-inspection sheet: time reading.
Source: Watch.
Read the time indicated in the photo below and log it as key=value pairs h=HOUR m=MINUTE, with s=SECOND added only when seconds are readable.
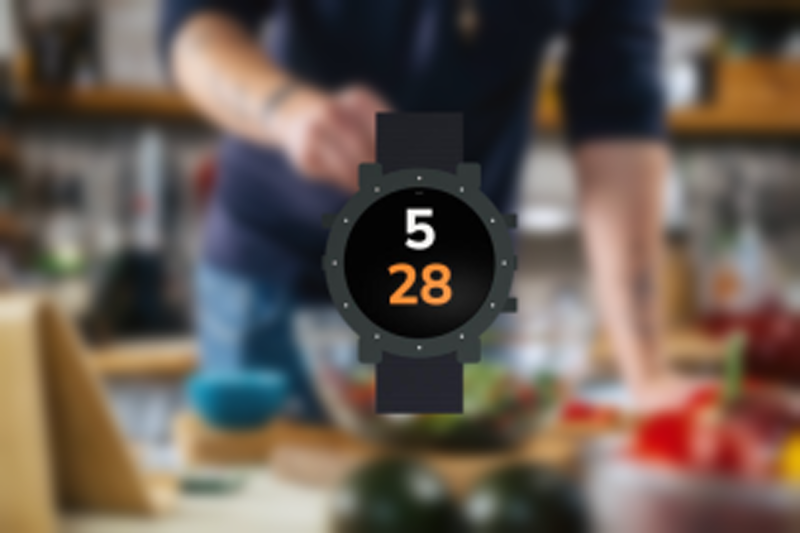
h=5 m=28
